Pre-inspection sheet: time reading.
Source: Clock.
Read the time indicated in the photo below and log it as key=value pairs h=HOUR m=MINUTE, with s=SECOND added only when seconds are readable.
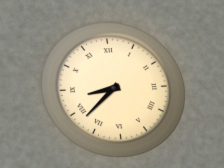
h=8 m=38
